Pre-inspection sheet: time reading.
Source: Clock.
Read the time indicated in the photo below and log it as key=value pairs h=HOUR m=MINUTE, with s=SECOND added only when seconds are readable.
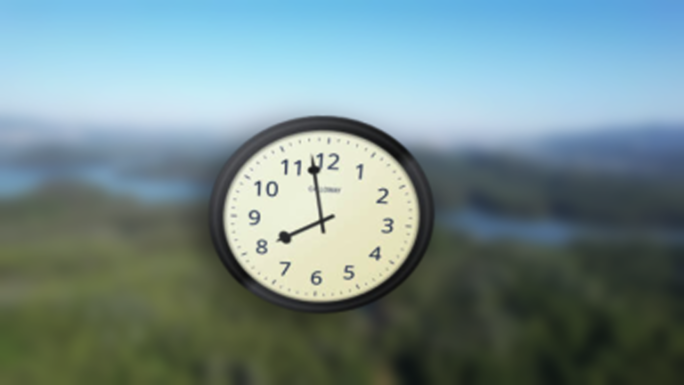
h=7 m=58
